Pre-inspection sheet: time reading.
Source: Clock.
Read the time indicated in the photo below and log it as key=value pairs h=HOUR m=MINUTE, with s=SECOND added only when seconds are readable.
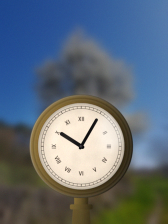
h=10 m=5
